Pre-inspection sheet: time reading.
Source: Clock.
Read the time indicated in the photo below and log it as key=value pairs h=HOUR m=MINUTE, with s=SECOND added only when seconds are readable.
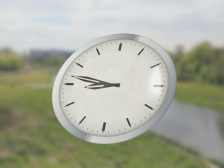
h=8 m=47
